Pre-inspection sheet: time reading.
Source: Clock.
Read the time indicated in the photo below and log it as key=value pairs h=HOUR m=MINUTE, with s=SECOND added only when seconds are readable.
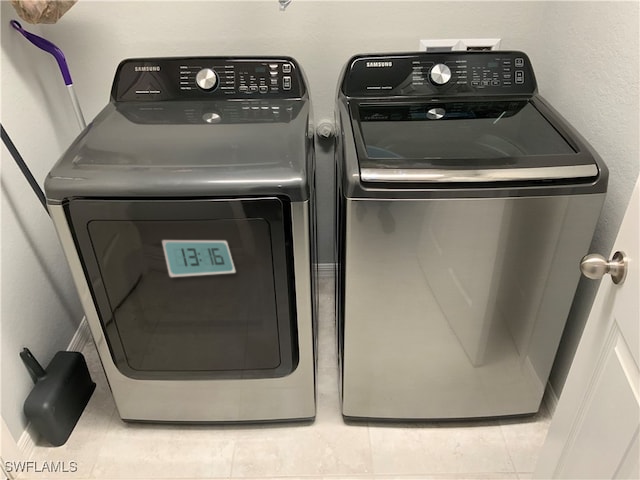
h=13 m=16
